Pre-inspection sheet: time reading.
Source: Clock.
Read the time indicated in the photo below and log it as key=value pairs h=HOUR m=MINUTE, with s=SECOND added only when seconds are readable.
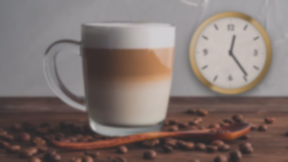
h=12 m=24
